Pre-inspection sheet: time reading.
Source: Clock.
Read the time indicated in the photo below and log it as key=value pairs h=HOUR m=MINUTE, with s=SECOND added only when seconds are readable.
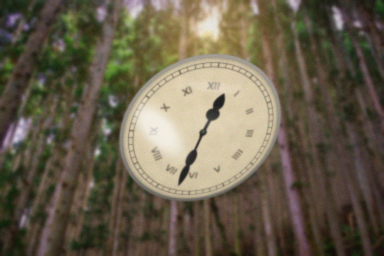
h=12 m=32
